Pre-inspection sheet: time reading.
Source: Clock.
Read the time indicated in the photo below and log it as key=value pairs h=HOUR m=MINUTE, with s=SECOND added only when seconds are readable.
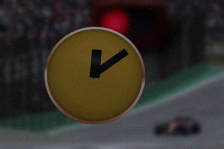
h=12 m=9
